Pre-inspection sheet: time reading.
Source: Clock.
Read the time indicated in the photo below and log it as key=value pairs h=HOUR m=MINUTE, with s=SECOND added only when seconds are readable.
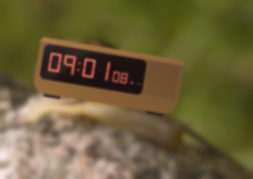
h=9 m=1
